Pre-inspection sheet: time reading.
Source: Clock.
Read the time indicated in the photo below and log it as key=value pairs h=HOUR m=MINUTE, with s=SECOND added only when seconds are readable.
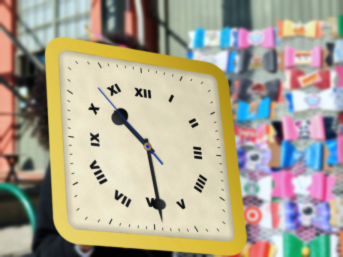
h=10 m=28 s=53
